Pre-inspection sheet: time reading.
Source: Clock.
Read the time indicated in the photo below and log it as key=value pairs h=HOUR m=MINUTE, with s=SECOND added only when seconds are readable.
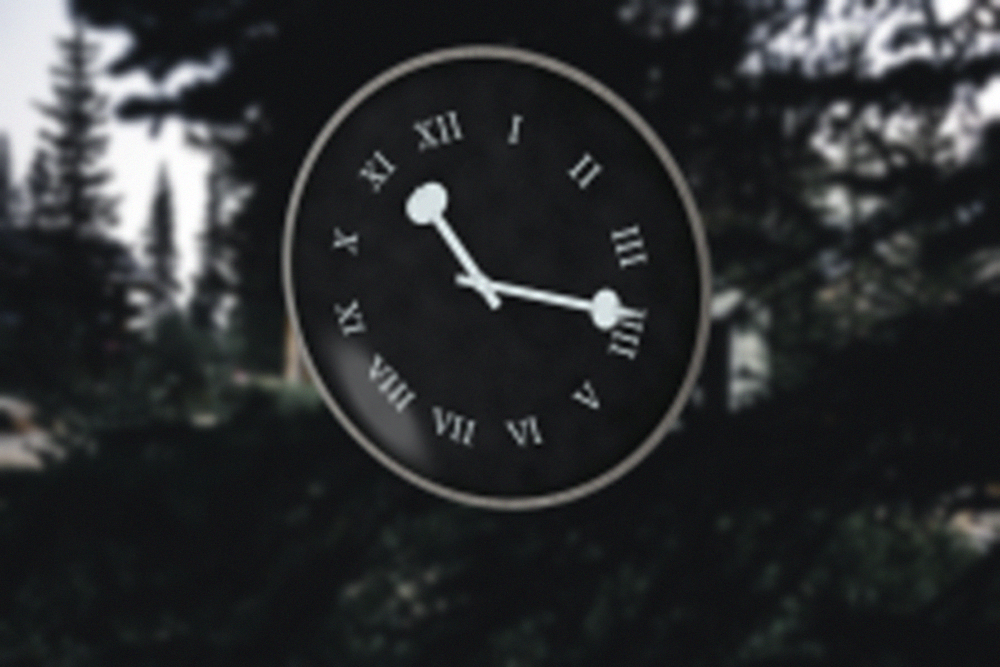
h=11 m=19
